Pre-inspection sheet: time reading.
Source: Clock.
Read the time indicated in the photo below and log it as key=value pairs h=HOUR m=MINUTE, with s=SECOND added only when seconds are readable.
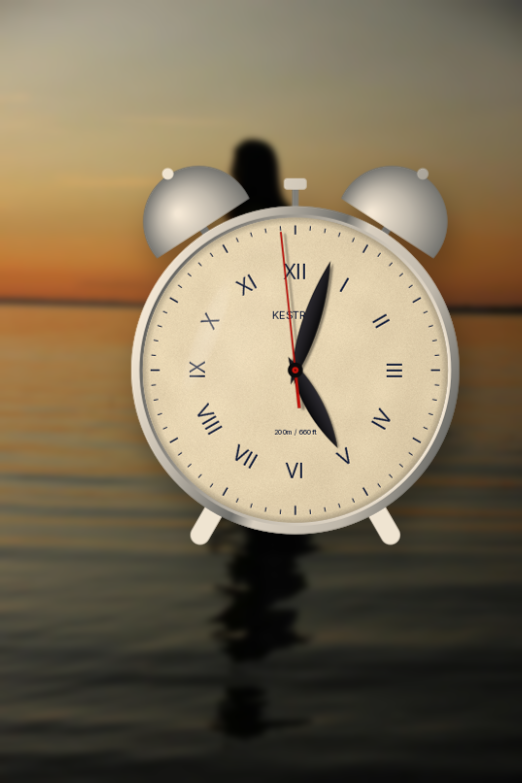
h=5 m=2 s=59
